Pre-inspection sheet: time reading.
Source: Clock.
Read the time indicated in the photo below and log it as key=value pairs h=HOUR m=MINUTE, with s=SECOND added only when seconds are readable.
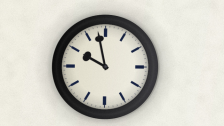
h=9 m=58
